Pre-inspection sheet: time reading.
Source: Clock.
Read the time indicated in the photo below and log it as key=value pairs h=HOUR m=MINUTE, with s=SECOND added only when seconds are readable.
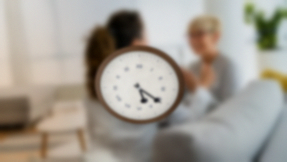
h=5 m=21
